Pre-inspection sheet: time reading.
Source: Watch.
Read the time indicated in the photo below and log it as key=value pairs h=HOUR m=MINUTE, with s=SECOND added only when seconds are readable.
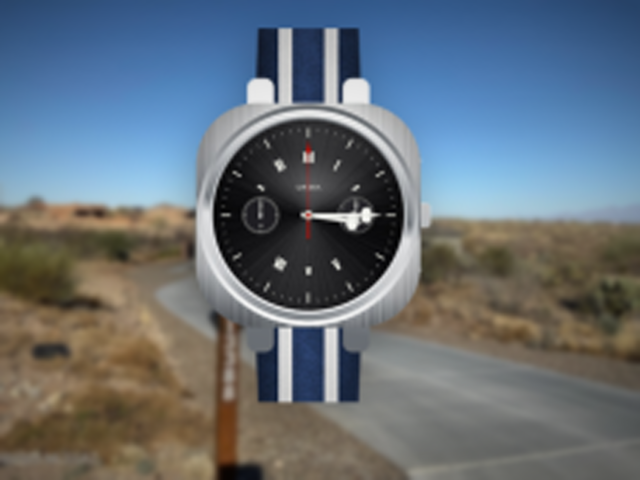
h=3 m=15
